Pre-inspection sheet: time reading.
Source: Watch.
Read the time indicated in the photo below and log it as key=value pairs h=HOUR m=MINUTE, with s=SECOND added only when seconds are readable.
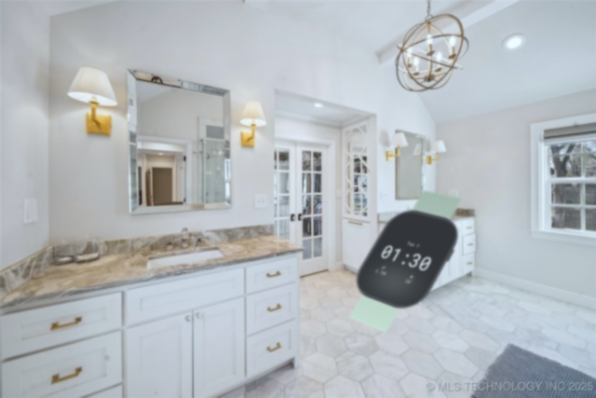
h=1 m=30
